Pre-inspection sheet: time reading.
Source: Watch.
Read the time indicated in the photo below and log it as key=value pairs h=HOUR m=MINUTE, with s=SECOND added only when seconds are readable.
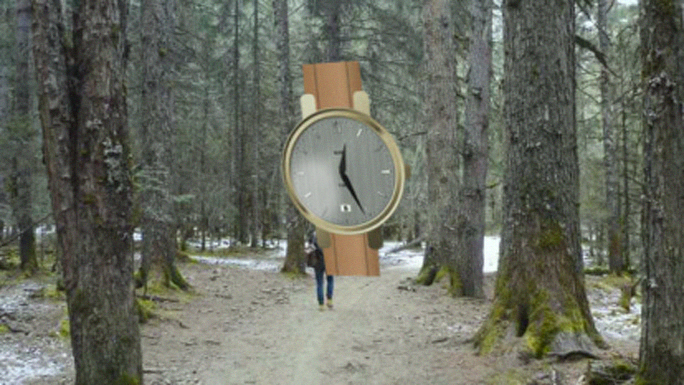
h=12 m=26
